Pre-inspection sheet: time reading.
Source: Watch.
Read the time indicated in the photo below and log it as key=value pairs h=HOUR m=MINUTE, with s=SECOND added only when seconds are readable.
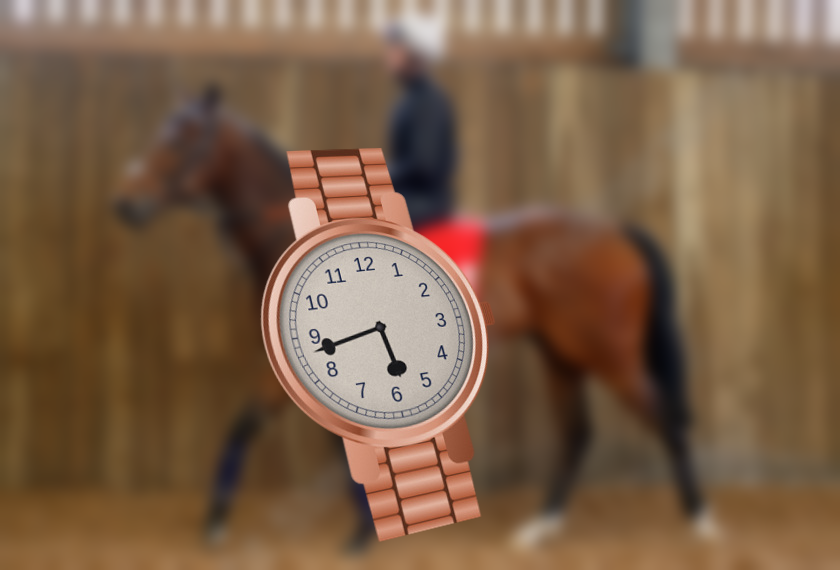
h=5 m=43
